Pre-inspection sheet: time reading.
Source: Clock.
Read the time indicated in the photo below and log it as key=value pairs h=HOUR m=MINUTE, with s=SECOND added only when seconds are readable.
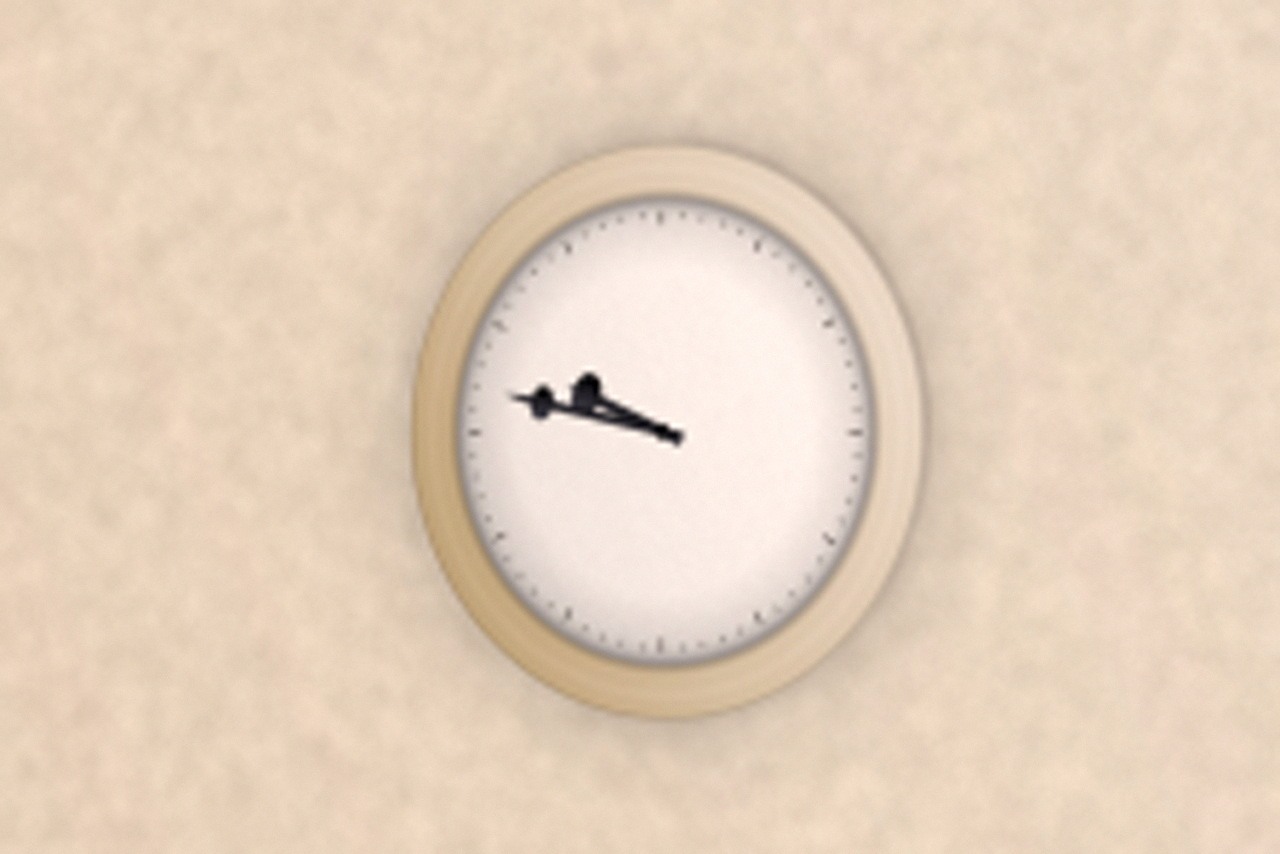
h=9 m=47
